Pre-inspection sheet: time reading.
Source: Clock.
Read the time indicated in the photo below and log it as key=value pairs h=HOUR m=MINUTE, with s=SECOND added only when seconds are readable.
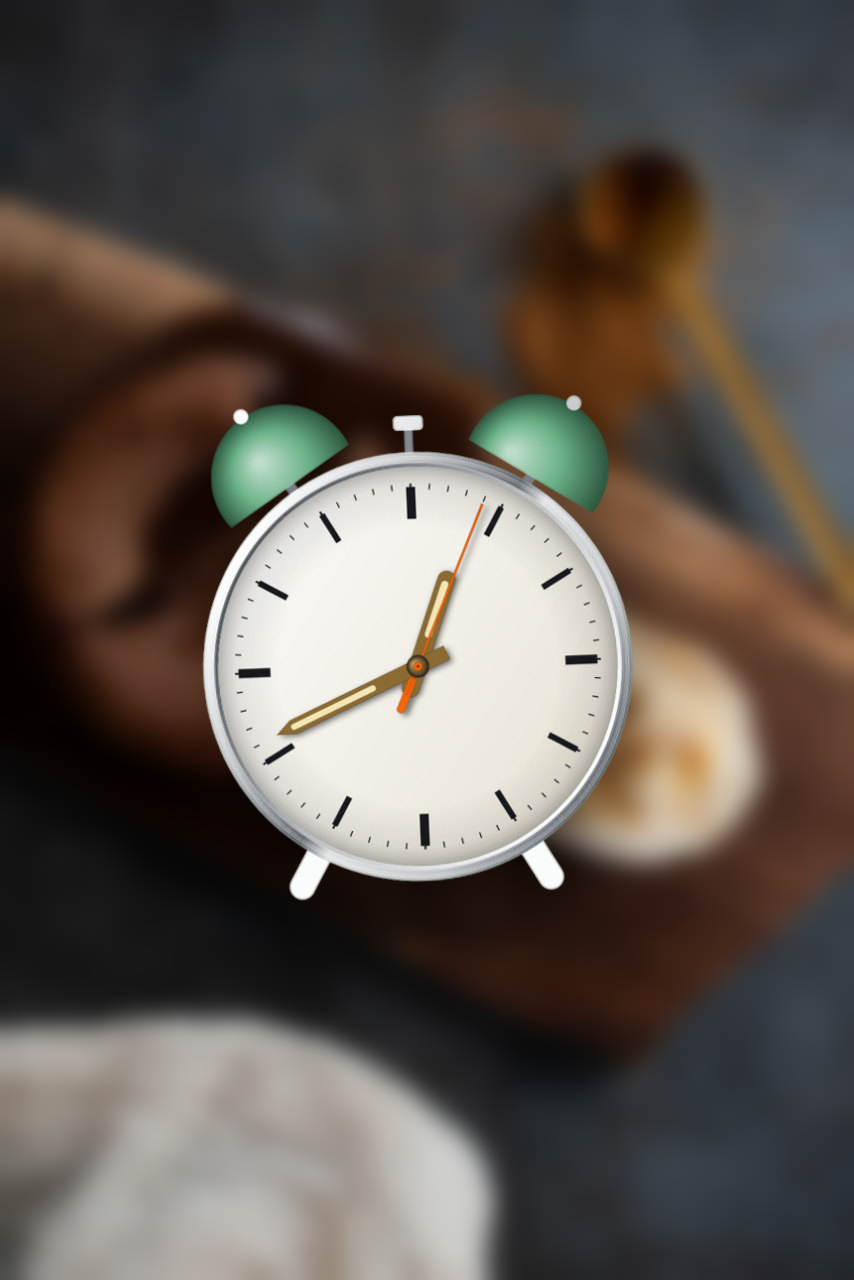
h=12 m=41 s=4
